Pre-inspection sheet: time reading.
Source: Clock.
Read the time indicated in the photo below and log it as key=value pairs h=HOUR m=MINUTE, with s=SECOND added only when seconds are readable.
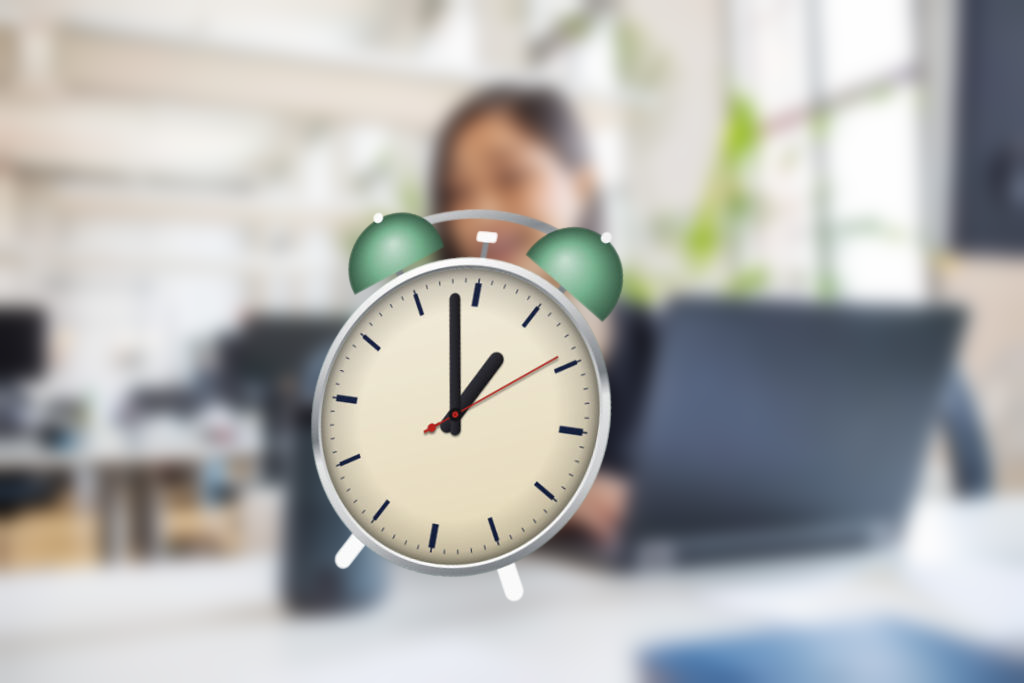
h=12 m=58 s=9
